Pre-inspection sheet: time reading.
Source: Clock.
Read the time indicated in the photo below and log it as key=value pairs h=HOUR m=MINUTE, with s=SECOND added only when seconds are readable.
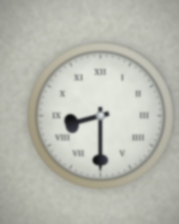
h=8 m=30
